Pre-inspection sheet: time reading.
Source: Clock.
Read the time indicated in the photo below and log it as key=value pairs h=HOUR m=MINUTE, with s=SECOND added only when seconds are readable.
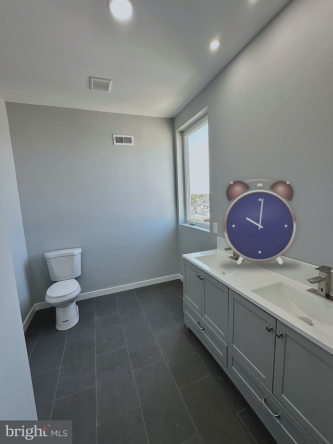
h=10 m=1
